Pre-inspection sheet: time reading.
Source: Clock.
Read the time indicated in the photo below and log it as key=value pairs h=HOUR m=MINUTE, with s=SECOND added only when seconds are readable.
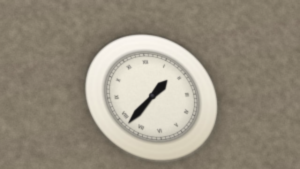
h=1 m=38
